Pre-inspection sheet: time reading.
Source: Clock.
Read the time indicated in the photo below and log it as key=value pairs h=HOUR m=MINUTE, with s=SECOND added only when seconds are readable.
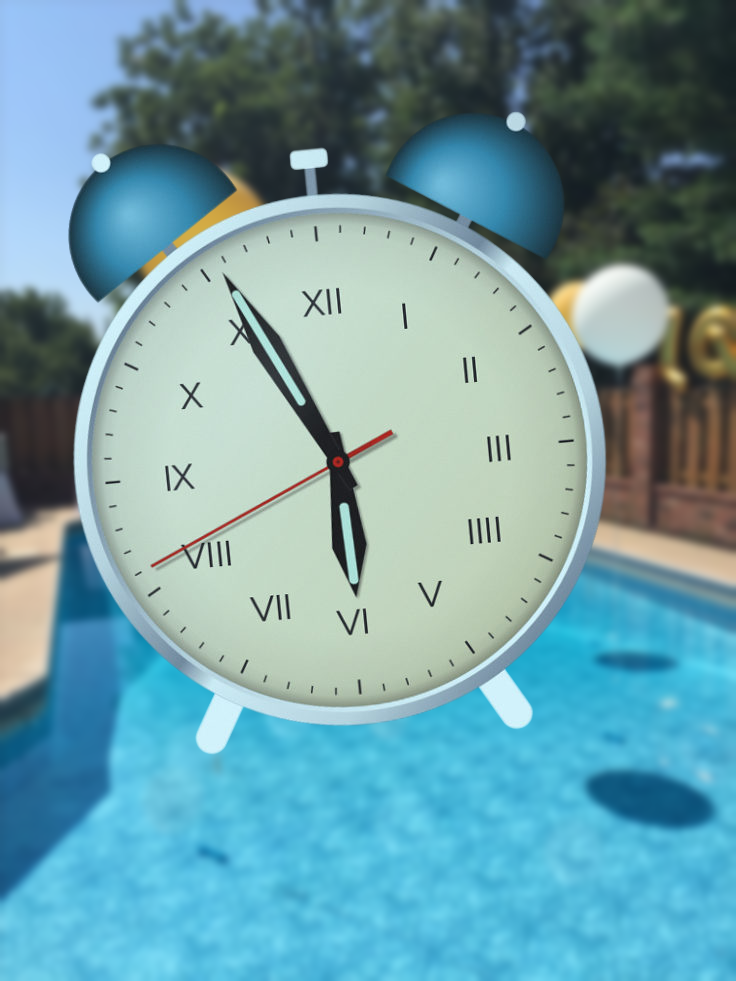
h=5 m=55 s=41
